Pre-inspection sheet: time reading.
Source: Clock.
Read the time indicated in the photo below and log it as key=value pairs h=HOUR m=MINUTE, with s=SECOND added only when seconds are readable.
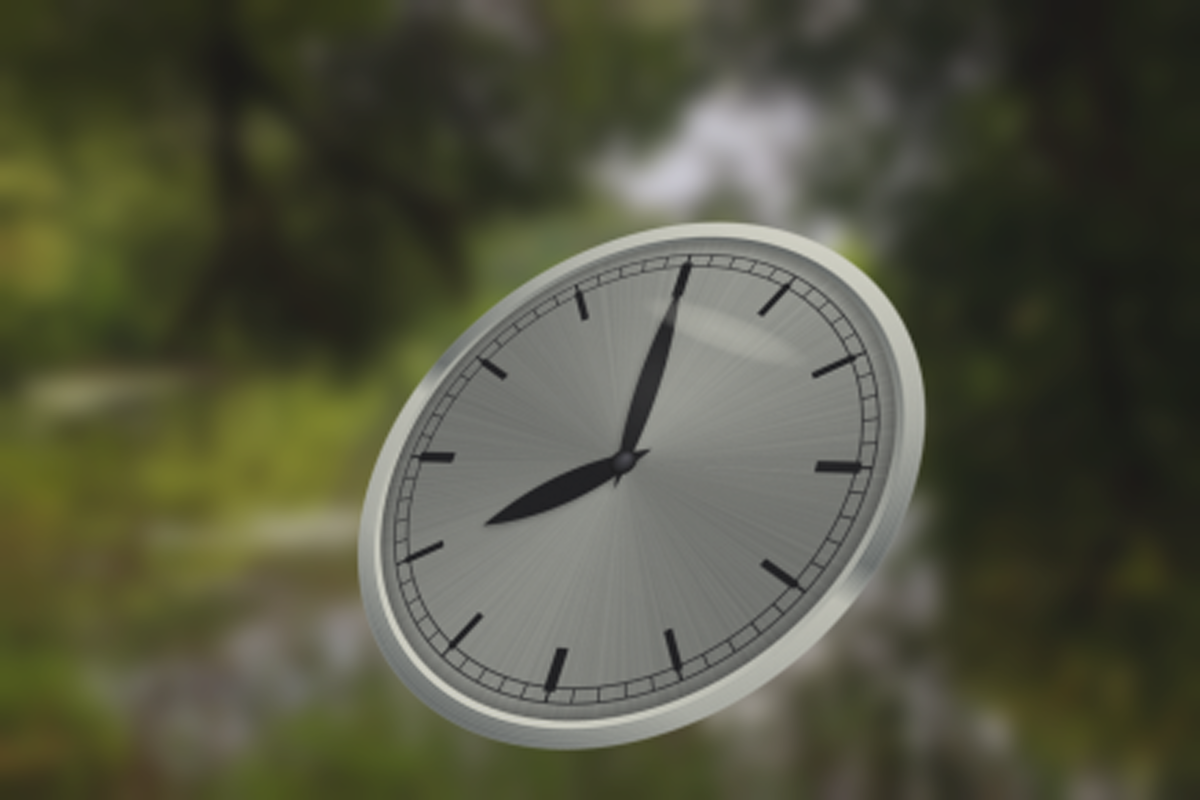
h=8 m=0
